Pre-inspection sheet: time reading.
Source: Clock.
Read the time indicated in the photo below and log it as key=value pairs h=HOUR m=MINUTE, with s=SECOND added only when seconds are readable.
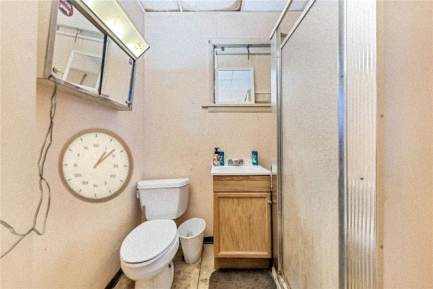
h=1 m=8
